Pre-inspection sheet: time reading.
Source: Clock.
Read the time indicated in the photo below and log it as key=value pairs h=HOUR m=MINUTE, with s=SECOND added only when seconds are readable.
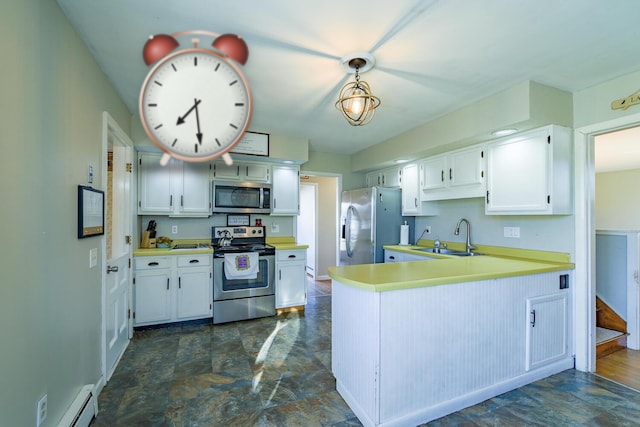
h=7 m=29
